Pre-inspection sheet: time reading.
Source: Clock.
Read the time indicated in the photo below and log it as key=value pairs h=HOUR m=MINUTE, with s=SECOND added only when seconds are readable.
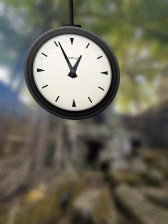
h=12 m=56
